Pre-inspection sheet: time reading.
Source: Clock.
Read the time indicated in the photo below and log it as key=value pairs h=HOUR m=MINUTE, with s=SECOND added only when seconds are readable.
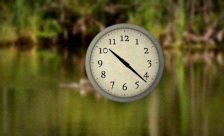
h=10 m=22
